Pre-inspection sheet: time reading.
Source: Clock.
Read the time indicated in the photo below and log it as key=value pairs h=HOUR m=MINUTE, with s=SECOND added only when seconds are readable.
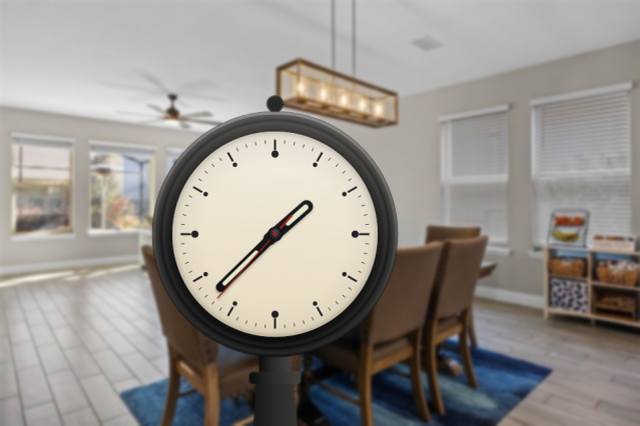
h=1 m=37 s=37
